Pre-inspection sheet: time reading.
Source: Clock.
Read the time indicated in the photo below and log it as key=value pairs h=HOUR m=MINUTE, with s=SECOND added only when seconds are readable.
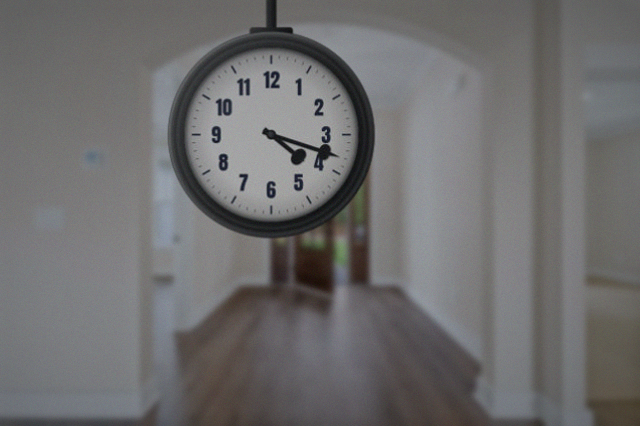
h=4 m=18
